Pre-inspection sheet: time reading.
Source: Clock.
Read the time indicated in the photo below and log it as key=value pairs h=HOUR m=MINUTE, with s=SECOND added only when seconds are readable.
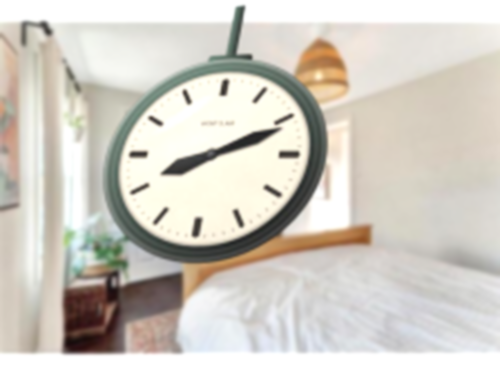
h=8 m=11
